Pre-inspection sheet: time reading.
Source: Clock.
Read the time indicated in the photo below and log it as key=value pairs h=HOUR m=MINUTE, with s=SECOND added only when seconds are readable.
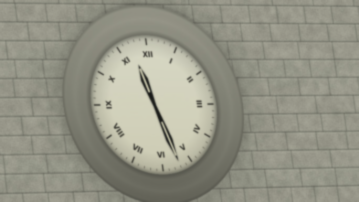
h=11 m=27
